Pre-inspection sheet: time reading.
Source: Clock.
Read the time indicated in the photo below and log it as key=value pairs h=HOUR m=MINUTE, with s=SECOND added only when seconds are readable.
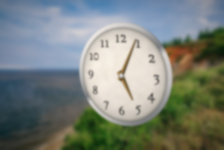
h=5 m=4
